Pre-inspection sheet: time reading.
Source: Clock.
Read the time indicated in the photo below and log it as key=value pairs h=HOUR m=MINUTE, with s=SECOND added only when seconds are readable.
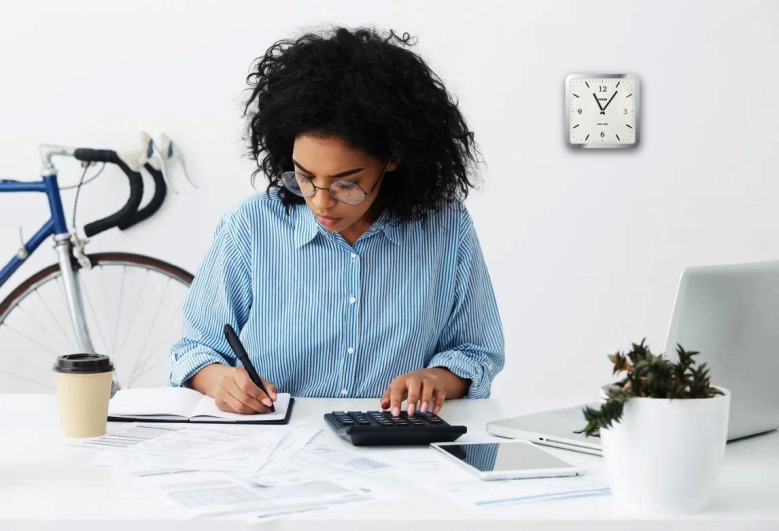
h=11 m=6
